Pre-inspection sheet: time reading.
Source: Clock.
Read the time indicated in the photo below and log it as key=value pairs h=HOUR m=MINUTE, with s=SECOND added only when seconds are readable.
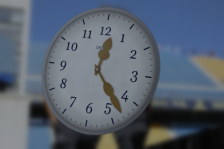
h=12 m=23
